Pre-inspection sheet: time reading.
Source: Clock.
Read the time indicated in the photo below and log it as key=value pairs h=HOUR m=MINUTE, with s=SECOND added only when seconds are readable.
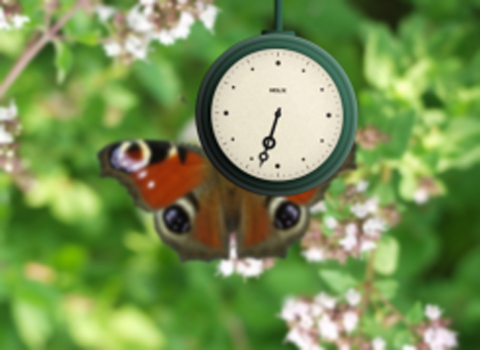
h=6 m=33
